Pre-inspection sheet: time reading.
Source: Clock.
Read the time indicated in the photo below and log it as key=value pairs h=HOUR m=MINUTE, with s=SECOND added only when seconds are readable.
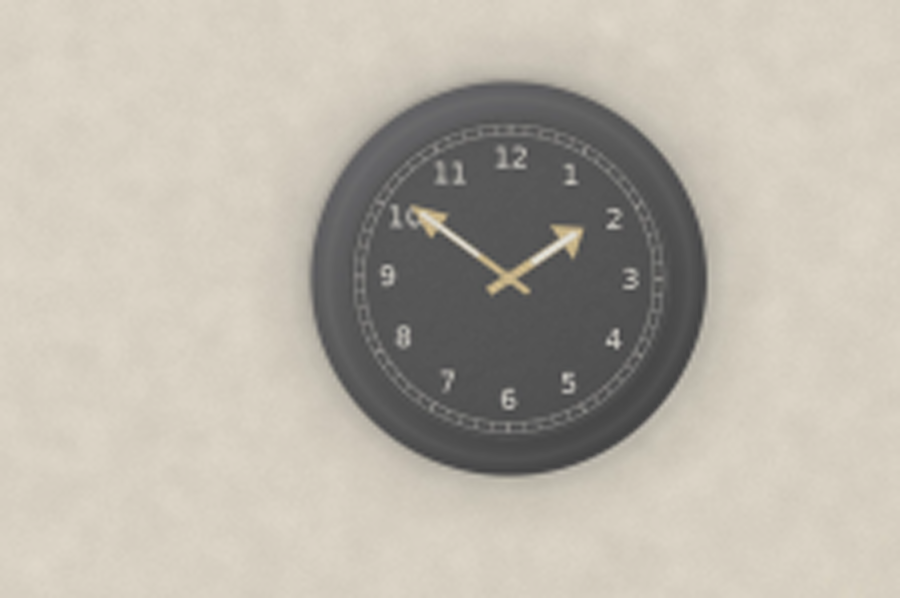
h=1 m=51
